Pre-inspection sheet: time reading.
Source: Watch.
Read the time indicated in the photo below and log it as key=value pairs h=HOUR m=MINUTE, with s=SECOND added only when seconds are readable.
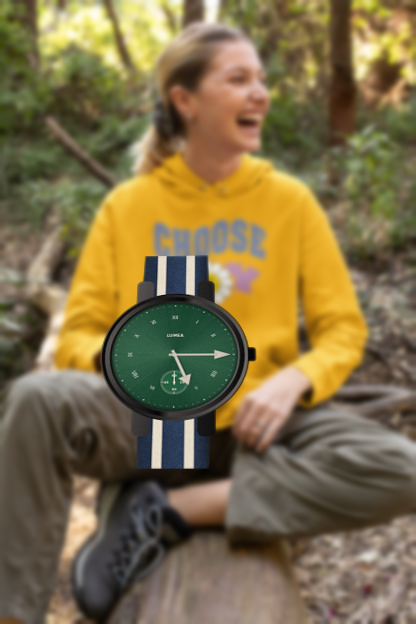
h=5 m=15
